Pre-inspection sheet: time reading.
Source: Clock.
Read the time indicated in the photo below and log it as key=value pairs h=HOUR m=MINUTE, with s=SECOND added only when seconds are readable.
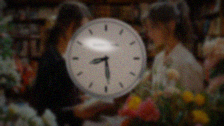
h=8 m=29
